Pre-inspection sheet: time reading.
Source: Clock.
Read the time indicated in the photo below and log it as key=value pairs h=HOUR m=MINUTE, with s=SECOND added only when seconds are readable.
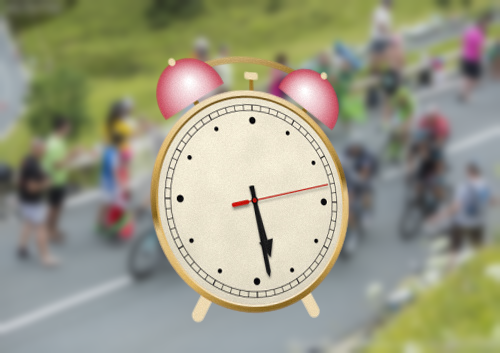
h=5 m=28 s=13
